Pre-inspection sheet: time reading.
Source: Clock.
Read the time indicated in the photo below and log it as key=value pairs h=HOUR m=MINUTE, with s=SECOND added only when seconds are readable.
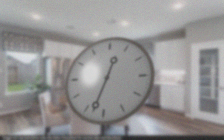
h=12 m=33
